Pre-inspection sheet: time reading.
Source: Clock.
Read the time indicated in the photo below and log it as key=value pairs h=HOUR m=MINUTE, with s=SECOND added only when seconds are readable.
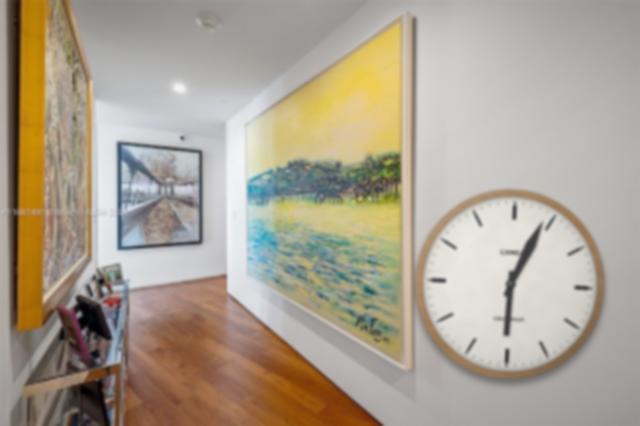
h=6 m=4
